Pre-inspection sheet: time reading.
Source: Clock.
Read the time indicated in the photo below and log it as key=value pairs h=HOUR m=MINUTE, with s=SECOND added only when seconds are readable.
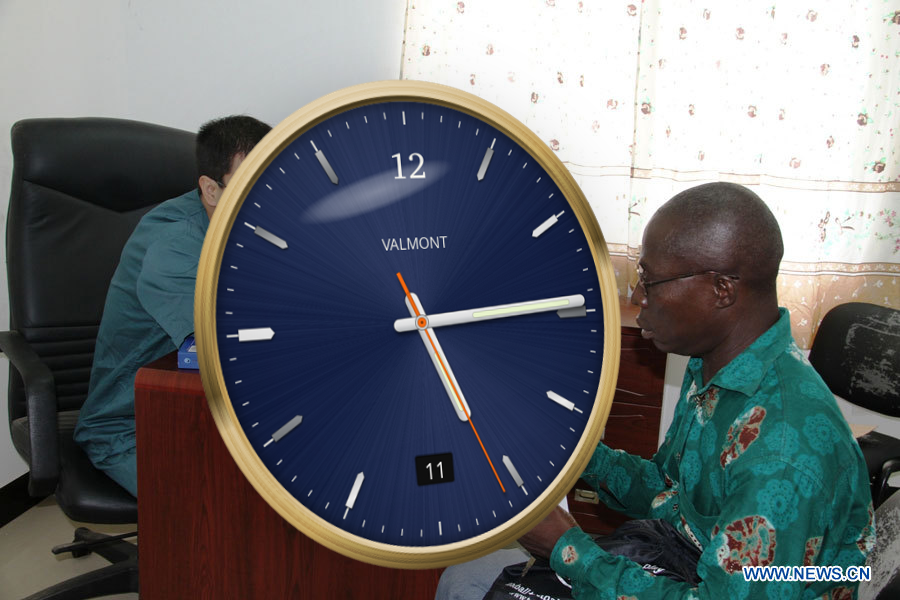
h=5 m=14 s=26
